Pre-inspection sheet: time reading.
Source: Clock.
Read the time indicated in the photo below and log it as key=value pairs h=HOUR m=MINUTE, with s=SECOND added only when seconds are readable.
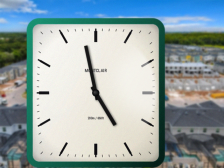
h=4 m=58
